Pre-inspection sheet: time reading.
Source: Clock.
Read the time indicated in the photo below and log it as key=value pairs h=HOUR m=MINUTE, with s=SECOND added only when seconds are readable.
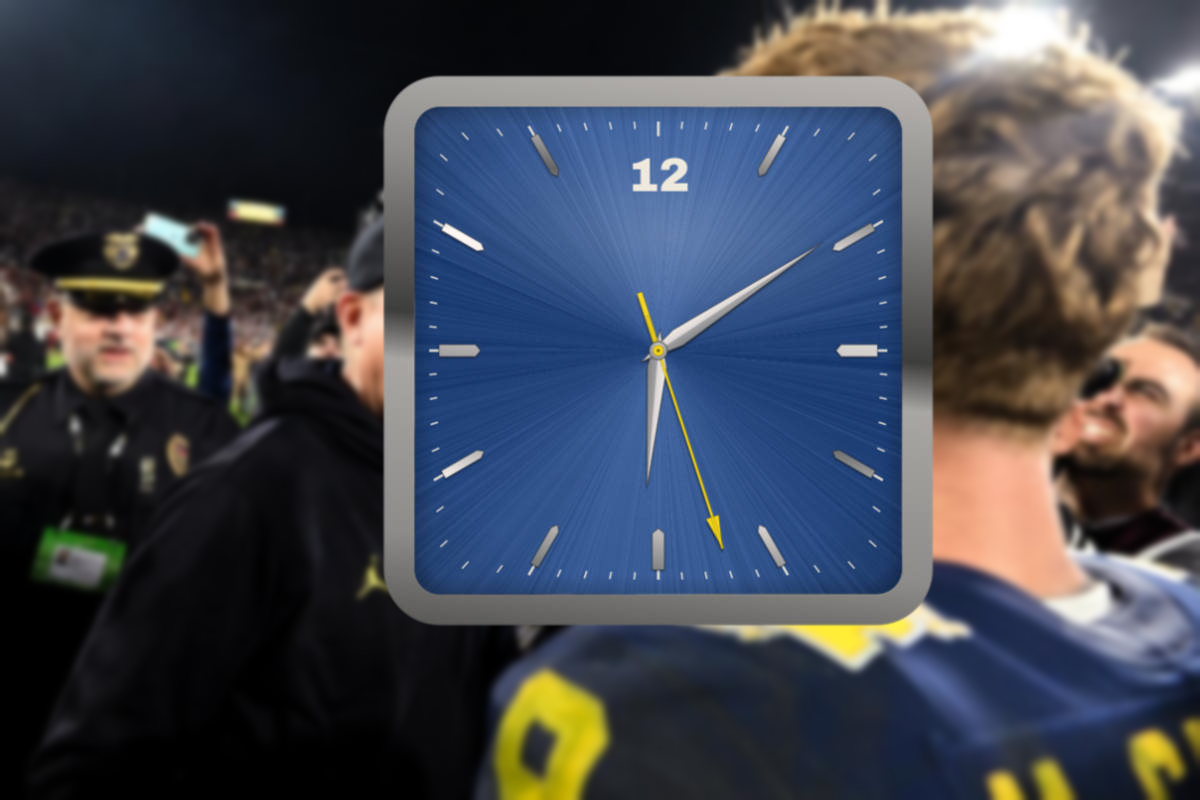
h=6 m=9 s=27
